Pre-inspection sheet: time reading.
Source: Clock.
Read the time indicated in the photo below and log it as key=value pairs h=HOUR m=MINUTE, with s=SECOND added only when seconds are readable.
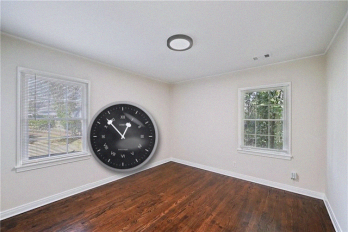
h=12 m=53
